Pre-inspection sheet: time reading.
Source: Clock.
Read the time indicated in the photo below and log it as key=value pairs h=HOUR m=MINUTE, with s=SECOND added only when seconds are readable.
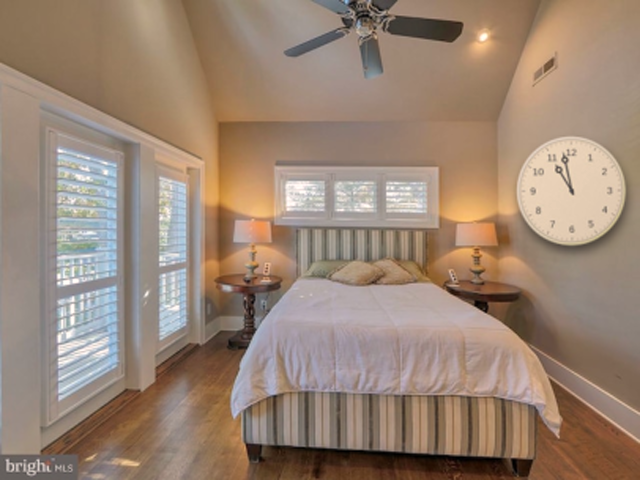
h=10 m=58
